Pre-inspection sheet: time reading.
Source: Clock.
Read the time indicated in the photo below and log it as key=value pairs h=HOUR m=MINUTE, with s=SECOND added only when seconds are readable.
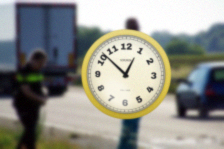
h=12 m=52
